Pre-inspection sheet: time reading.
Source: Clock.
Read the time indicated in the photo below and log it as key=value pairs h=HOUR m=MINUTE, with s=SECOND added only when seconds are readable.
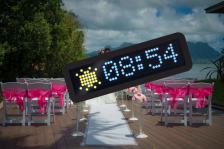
h=8 m=54
